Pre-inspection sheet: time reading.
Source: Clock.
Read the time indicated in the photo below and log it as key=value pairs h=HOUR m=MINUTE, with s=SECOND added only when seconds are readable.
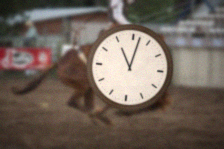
h=11 m=2
